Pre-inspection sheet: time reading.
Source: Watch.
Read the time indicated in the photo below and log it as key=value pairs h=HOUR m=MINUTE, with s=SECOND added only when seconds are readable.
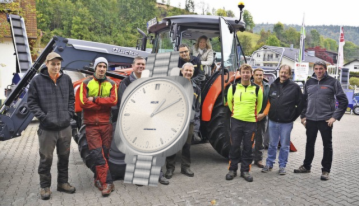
h=1 m=10
